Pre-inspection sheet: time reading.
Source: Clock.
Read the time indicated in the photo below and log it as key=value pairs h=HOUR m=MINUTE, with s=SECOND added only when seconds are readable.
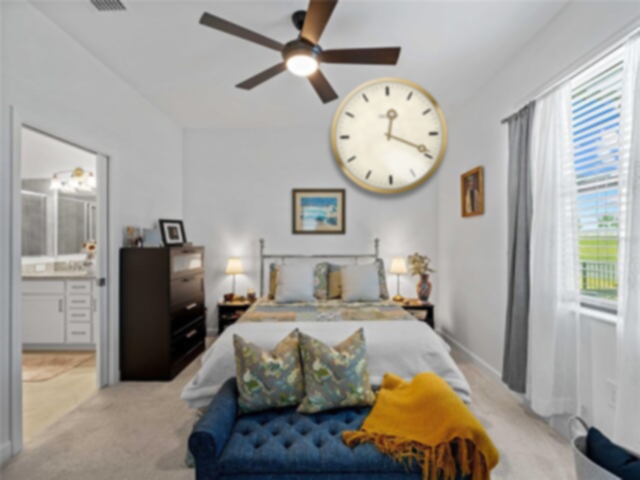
h=12 m=19
